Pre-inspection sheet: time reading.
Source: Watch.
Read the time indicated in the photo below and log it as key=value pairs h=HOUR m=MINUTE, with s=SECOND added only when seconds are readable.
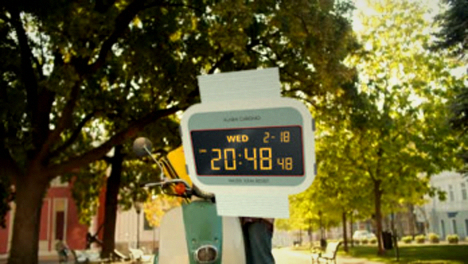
h=20 m=48 s=48
